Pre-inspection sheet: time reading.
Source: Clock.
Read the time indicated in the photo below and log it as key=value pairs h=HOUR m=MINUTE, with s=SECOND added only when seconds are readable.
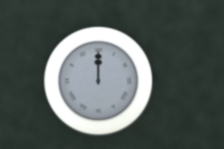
h=12 m=0
